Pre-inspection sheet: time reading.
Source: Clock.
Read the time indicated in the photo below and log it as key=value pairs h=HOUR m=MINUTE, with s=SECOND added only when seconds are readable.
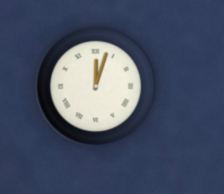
h=12 m=3
